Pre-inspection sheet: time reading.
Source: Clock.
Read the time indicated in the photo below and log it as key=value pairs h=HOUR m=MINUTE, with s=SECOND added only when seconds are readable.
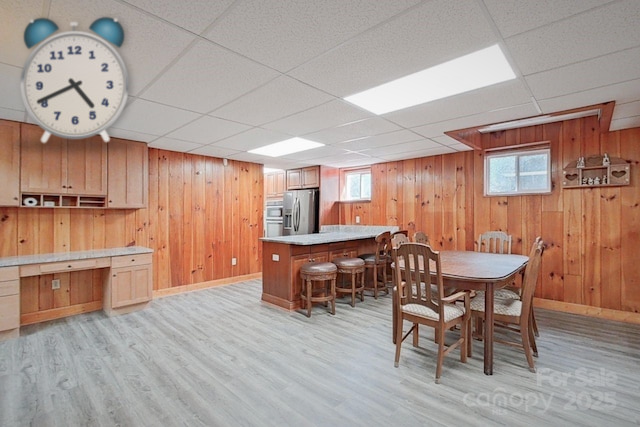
h=4 m=41
